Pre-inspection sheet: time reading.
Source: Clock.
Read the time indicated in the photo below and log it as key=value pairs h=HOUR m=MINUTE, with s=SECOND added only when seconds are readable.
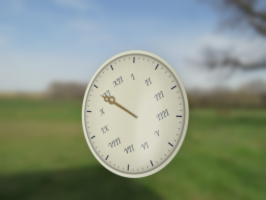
h=10 m=54
